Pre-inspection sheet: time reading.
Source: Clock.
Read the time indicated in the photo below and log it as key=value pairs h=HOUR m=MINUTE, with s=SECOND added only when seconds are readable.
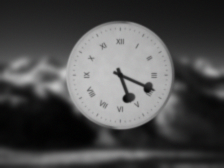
h=5 m=19
